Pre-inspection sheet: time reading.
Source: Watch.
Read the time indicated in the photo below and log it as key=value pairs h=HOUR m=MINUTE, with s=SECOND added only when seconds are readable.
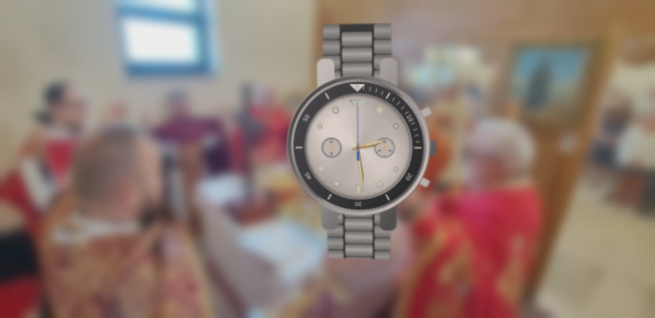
h=2 m=29
